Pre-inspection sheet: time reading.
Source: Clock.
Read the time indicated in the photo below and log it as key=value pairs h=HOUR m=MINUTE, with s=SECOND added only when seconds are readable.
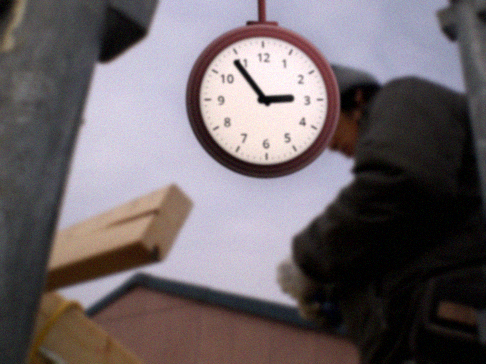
h=2 m=54
